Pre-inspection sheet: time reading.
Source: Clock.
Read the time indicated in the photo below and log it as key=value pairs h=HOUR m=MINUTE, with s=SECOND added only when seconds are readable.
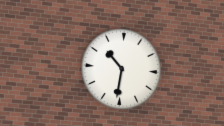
h=10 m=31
